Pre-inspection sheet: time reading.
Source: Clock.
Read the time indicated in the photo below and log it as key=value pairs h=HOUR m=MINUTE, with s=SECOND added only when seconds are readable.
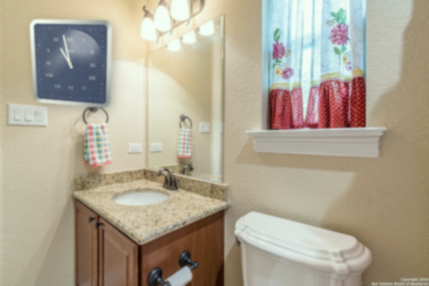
h=10 m=58
